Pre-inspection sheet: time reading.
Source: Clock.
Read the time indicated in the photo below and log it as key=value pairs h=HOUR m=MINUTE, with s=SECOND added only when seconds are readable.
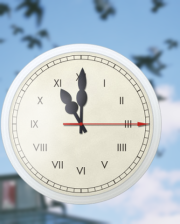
h=11 m=0 s=15
